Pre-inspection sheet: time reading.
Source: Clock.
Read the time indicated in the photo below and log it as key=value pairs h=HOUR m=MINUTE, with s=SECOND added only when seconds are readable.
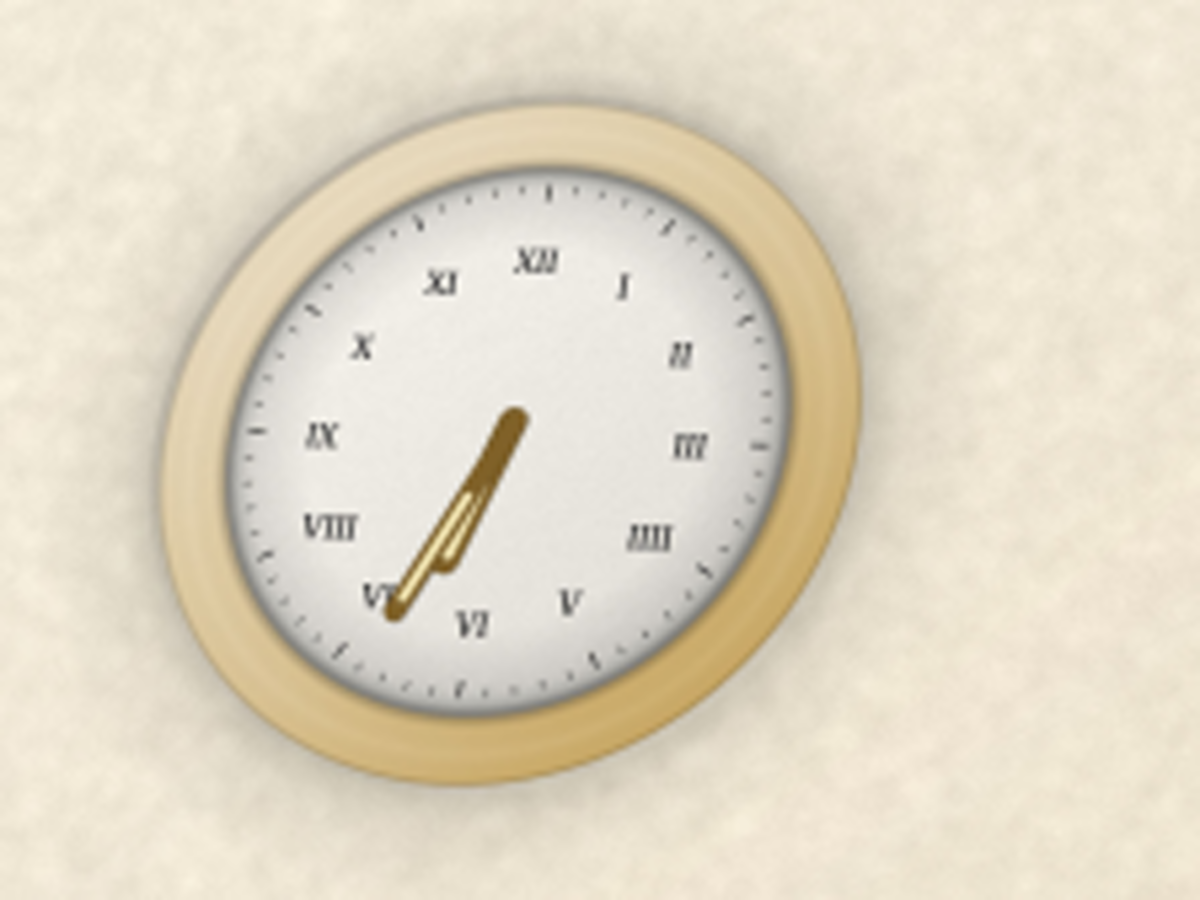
h=6 m=34
